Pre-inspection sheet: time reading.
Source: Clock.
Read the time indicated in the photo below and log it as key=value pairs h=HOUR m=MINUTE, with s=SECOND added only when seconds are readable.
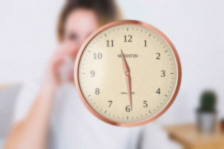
h=11 m=29
